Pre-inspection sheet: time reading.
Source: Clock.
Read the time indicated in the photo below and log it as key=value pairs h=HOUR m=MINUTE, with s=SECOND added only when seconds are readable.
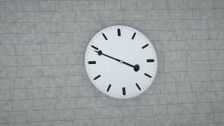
h=3 m=49
